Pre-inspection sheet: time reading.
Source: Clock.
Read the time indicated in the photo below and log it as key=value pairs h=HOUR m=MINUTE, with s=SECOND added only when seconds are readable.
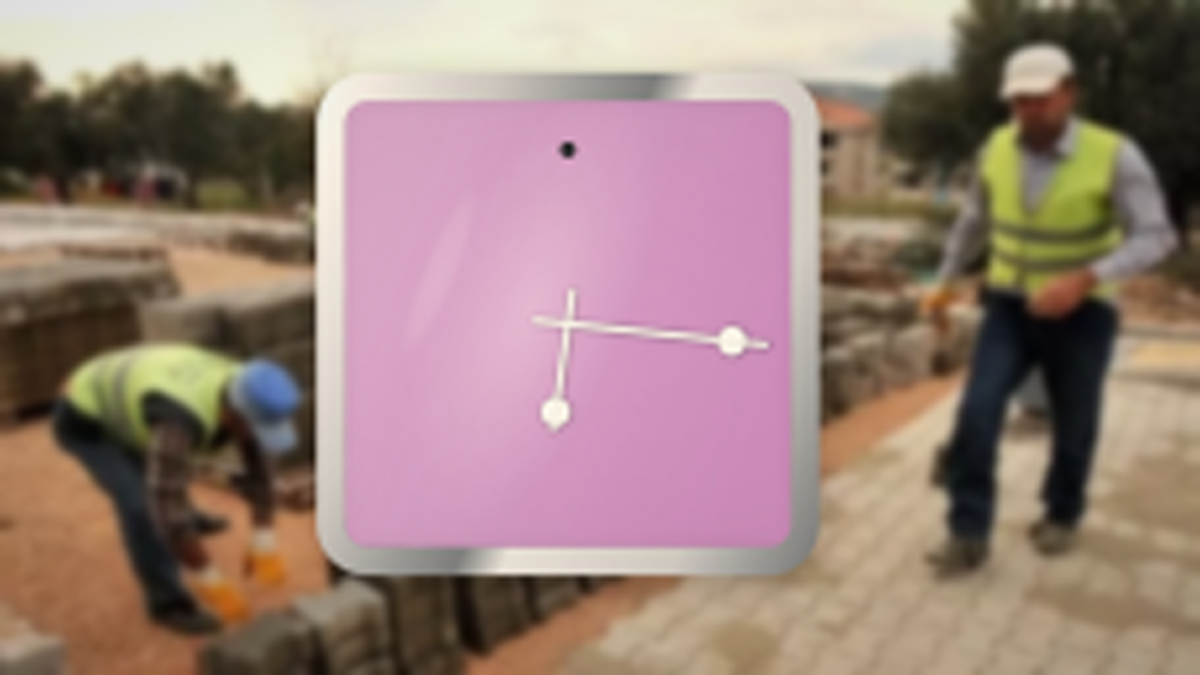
h=6 m=16
